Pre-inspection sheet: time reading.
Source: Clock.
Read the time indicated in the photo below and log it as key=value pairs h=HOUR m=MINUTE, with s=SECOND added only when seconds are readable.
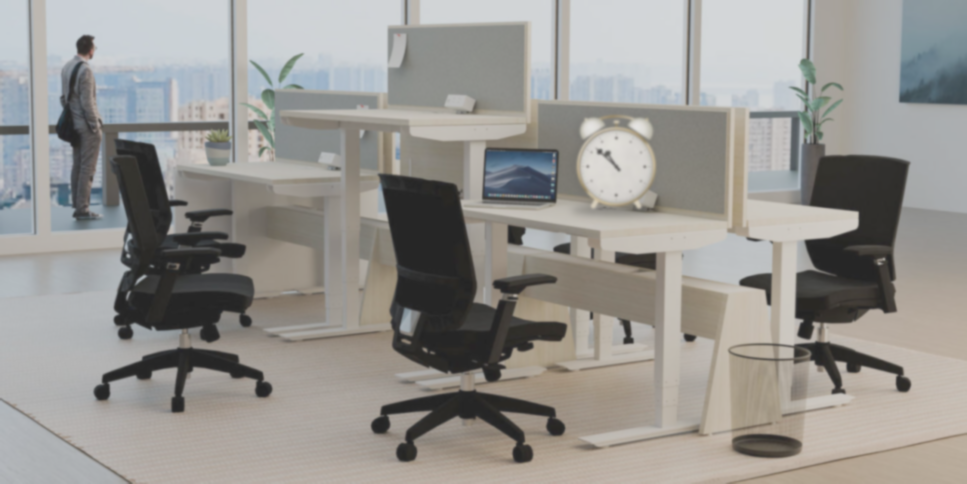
h=10 m=52
